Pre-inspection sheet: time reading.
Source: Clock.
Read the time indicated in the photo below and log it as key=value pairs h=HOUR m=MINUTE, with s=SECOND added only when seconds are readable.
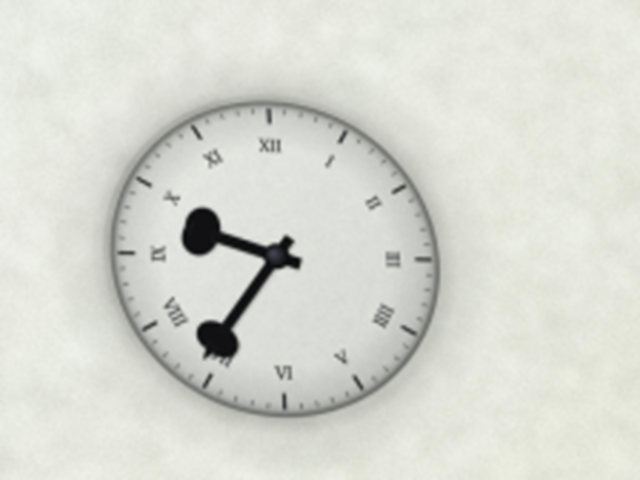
h=9 m=36
